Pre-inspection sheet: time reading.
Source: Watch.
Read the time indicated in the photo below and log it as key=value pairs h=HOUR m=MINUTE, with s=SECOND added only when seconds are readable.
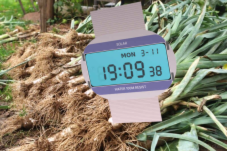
h=19 m=9 s=38
